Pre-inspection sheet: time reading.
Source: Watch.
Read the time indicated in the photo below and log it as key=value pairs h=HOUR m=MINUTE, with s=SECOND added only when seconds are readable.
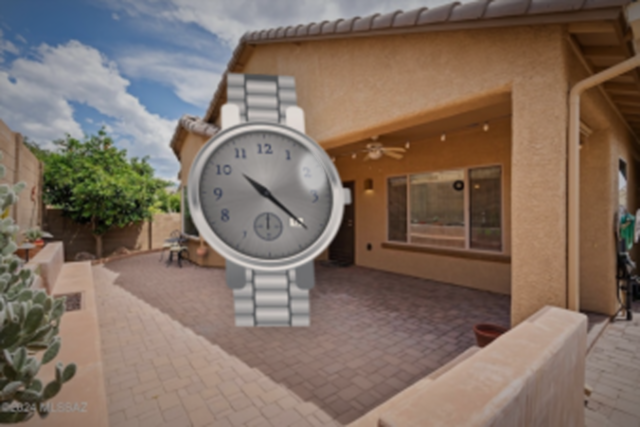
h=10 m=22
